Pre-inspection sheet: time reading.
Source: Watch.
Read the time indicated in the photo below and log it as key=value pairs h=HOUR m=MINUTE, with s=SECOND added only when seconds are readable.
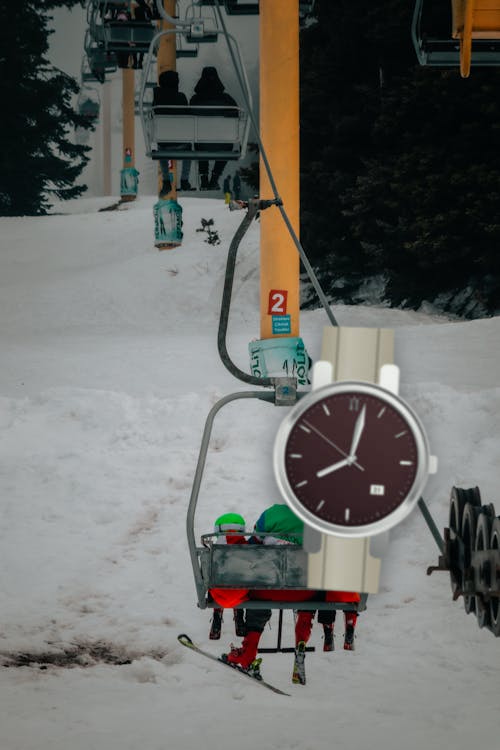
h=8 m=1 s=51
